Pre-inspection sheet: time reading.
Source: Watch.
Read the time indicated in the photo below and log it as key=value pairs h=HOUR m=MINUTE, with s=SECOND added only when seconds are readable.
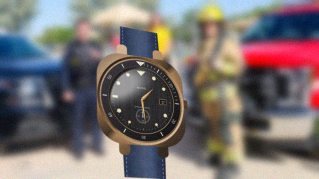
h=1 m=29
